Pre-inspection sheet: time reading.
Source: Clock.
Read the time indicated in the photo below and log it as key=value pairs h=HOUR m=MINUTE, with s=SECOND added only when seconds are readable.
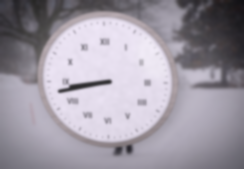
h=8 m=43
